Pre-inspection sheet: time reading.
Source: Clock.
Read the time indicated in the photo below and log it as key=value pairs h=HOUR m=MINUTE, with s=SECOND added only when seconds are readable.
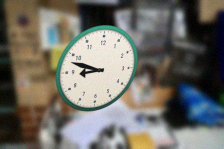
h=8 m=48
